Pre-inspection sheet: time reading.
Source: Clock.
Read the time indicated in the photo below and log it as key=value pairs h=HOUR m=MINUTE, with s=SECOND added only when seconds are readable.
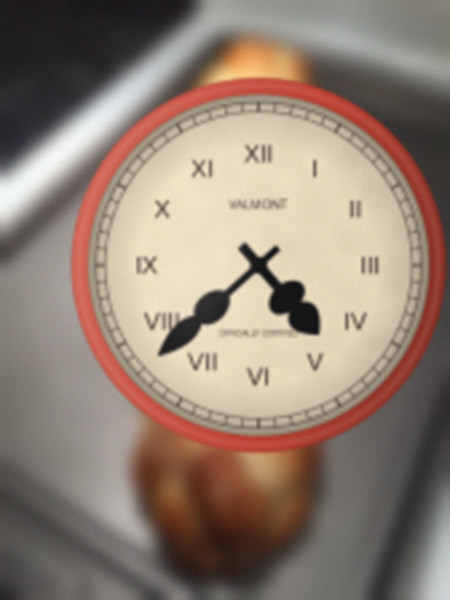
h=4 m=38
